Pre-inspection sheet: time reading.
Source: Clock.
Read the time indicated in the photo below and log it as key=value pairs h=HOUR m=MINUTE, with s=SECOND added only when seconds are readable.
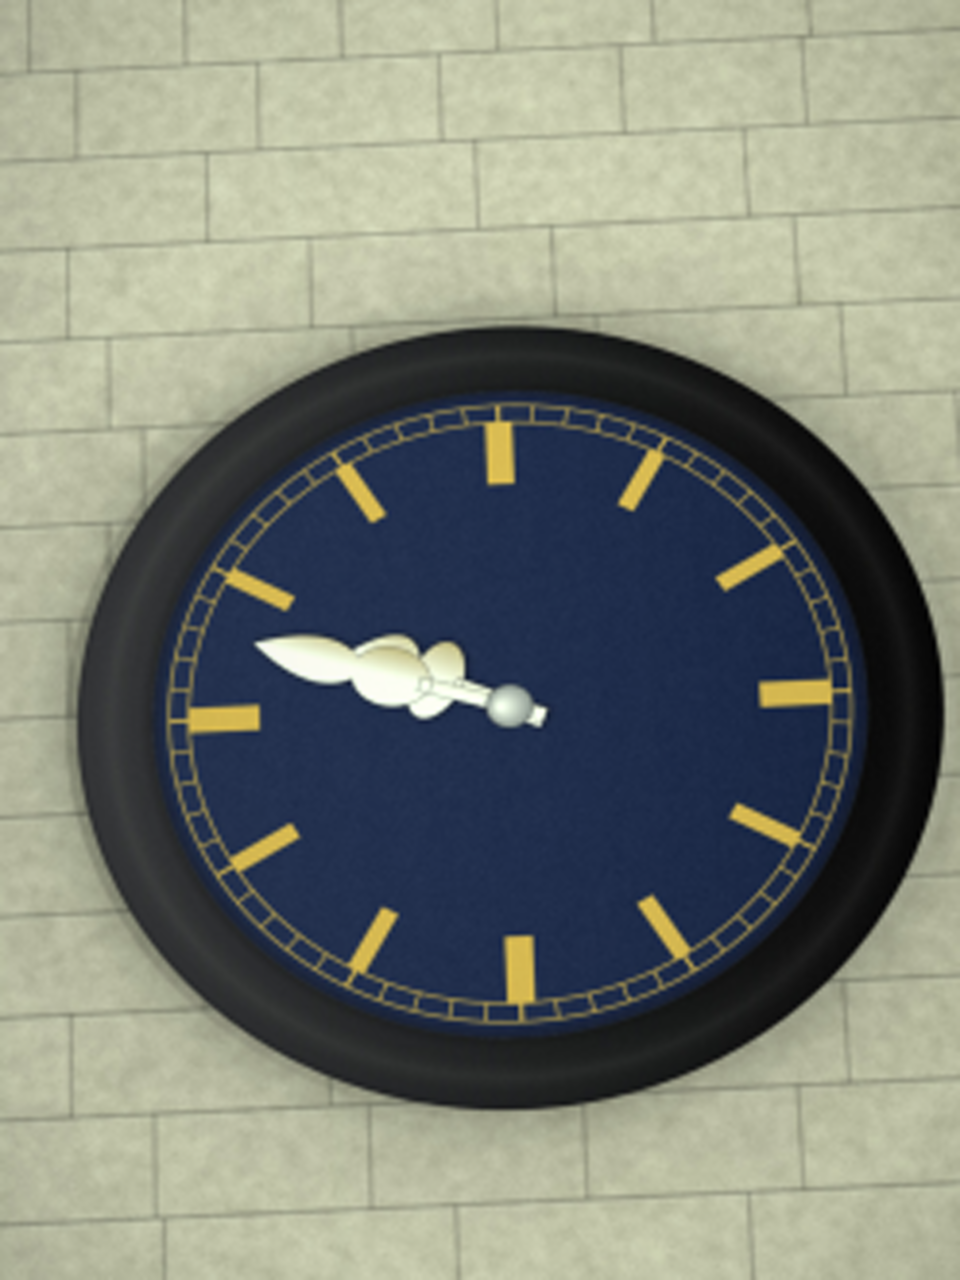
h=9 m=48
